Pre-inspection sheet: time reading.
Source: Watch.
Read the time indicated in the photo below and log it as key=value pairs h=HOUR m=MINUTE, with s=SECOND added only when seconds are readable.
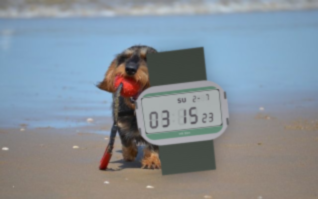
h=3 m=15
